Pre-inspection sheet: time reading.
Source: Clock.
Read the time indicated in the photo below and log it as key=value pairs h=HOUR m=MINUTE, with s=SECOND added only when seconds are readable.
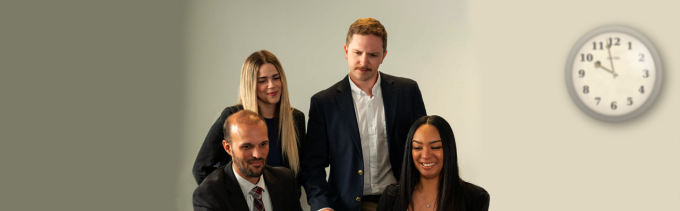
h=9 m=58
